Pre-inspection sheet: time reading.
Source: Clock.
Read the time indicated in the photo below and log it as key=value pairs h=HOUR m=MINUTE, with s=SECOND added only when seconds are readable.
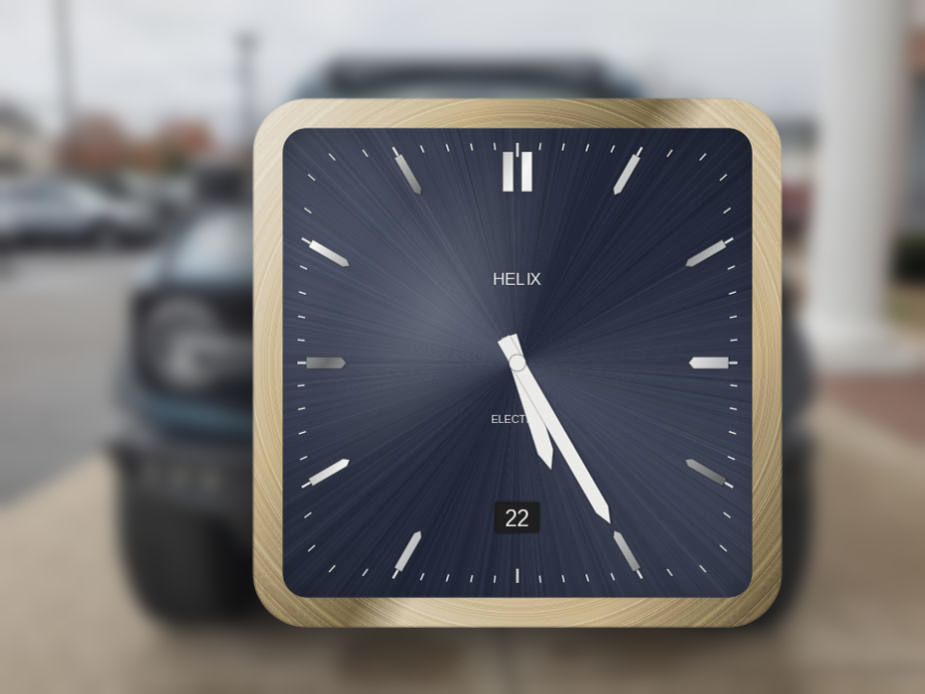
h=5 m=25
